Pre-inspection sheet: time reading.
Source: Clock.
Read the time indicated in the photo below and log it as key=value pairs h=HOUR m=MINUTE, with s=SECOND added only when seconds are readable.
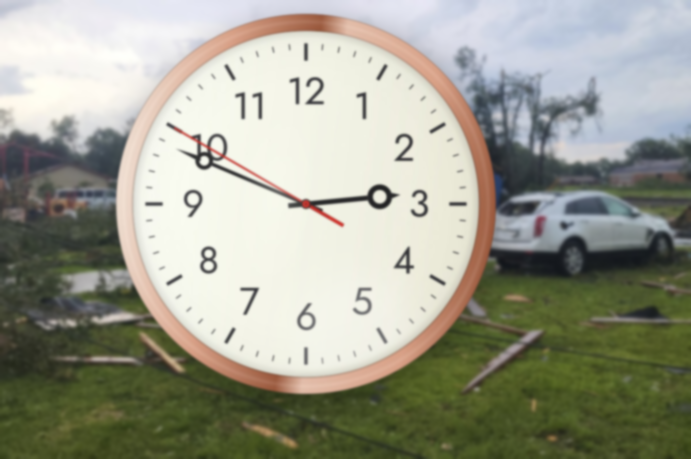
h=2 m=48 s=50
